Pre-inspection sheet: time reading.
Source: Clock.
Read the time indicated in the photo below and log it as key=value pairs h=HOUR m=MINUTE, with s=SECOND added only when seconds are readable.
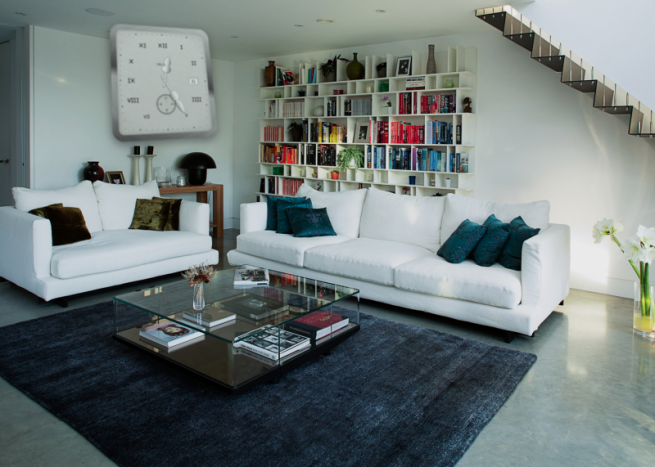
h=12 m=25
